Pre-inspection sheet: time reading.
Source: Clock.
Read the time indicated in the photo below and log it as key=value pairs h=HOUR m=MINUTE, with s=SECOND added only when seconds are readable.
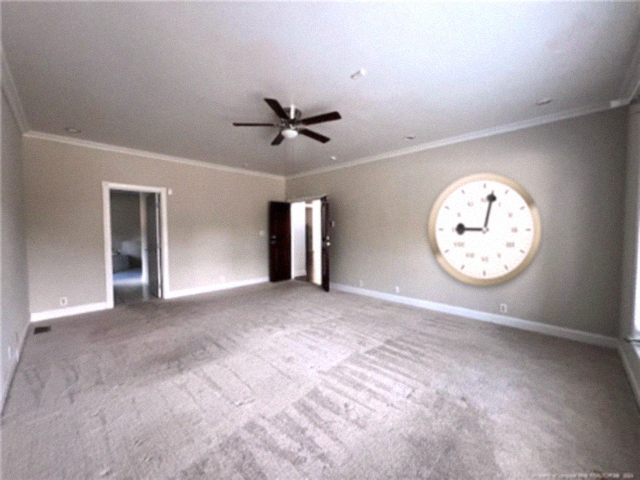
h=9 m=2
